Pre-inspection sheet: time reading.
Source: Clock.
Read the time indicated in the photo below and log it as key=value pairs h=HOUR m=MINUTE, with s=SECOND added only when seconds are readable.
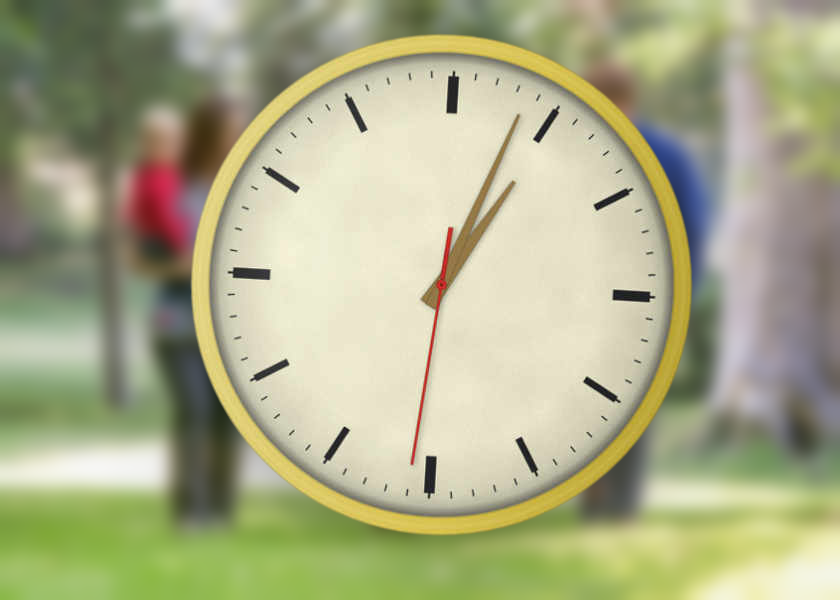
h=1 m=3 s=31
